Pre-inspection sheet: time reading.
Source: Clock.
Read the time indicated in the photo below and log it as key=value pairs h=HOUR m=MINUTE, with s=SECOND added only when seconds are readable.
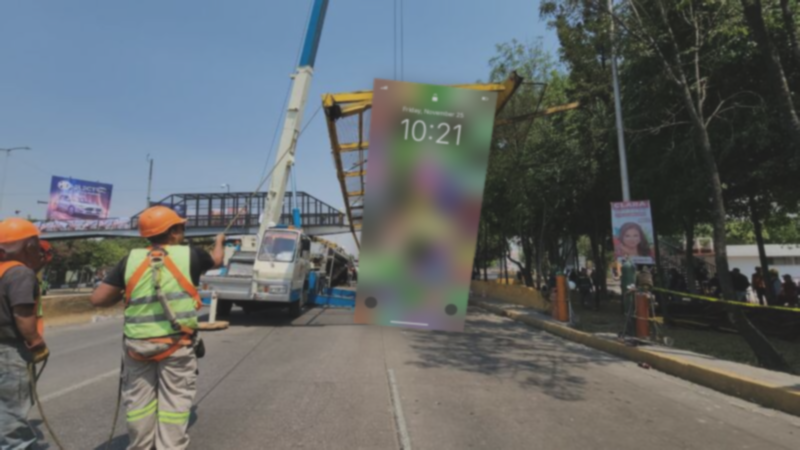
h=10 m=21
